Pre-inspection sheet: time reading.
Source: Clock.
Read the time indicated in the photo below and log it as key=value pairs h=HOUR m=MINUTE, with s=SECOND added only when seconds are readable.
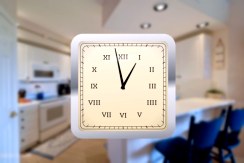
h=12 m=58
